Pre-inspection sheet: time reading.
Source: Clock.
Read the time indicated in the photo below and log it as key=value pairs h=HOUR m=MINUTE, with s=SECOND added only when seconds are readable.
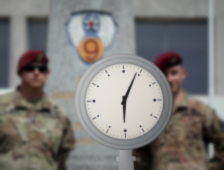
h=6 m=4
